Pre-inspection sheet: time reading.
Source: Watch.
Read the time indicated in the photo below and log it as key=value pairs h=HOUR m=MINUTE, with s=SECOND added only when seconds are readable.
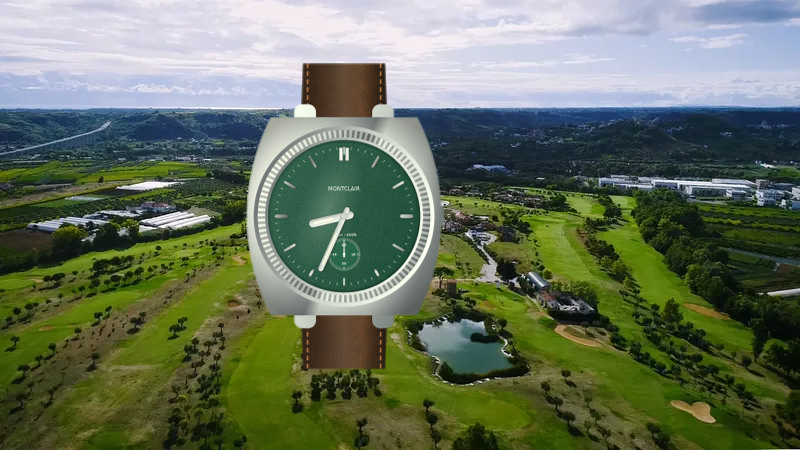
h=8 m=34
